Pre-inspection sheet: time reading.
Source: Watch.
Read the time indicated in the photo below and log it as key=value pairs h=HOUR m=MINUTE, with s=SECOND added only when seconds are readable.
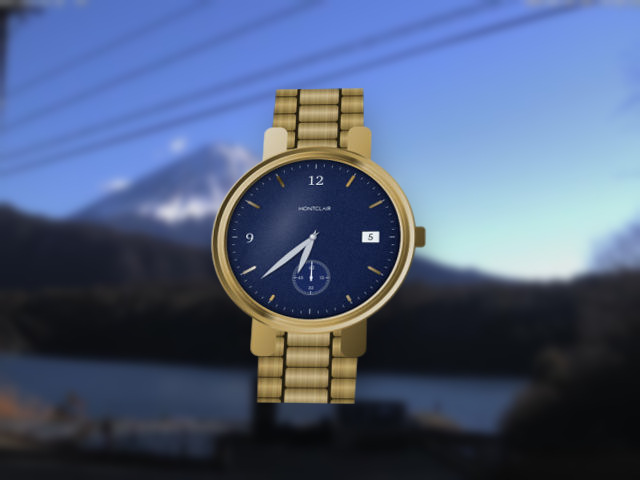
h=6 m=38
